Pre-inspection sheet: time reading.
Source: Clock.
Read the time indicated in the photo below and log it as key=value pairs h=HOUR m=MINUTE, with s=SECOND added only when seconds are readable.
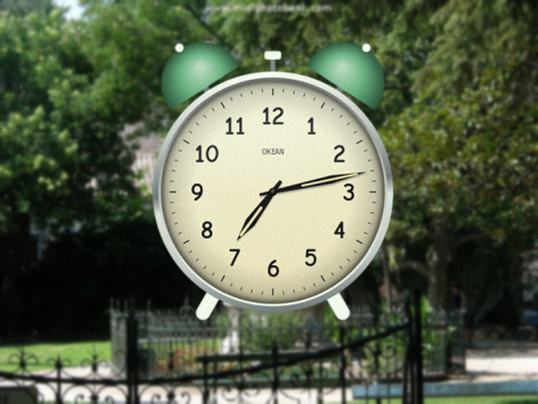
h=7 m=13
